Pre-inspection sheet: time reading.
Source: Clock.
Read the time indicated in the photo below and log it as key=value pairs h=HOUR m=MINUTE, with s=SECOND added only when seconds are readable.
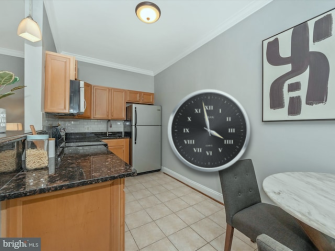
h=3 m=58
